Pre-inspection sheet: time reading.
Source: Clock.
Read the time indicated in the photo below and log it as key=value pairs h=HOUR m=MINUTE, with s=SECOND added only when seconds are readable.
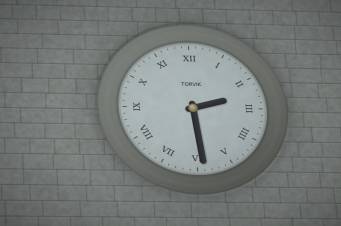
h=2 m=29
